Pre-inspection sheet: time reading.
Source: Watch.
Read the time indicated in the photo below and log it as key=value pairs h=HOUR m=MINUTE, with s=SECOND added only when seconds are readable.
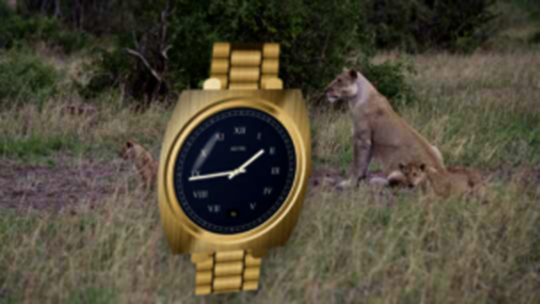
h=1 m=44
